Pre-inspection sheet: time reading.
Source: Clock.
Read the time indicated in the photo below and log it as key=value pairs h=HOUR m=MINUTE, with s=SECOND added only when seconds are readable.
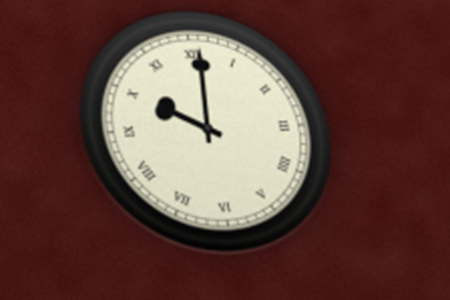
h=10 m=1
